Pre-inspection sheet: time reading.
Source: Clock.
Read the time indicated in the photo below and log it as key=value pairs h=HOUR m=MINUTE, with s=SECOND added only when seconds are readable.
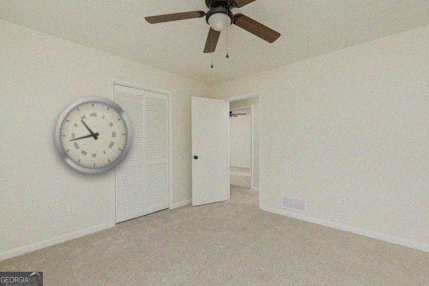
h=10 m=43
